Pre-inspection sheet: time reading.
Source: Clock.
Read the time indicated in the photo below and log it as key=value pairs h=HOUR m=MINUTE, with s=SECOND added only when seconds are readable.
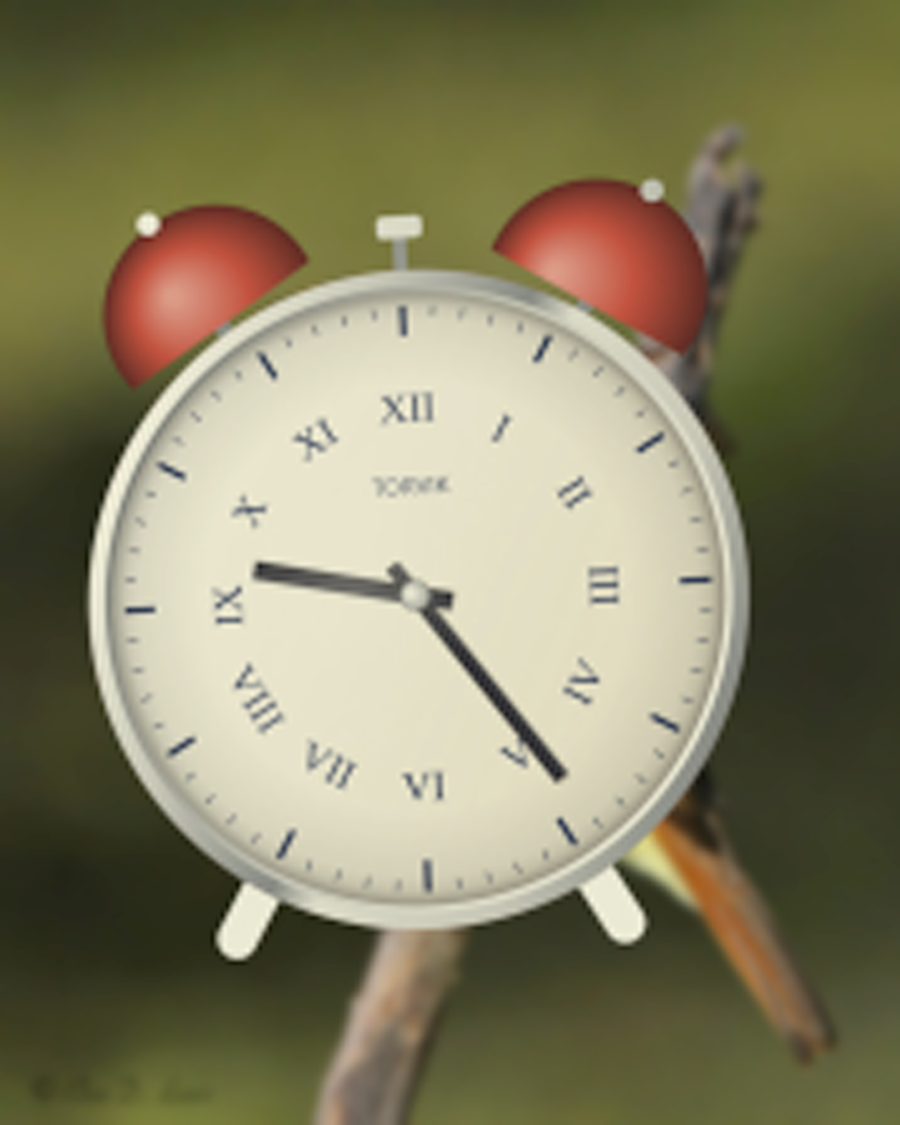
h=9 m=24
